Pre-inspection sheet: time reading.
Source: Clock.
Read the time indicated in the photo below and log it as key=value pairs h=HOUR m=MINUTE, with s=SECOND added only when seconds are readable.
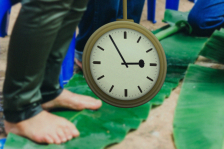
h=2 m=55
